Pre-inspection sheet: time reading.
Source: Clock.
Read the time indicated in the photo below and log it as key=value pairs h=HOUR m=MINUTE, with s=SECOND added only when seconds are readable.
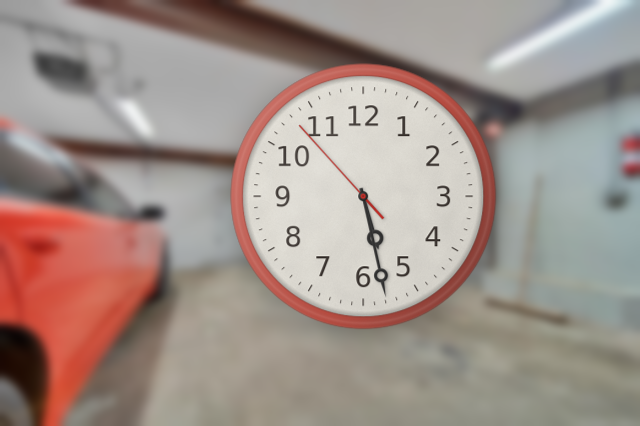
h=5 m=27 s=53
